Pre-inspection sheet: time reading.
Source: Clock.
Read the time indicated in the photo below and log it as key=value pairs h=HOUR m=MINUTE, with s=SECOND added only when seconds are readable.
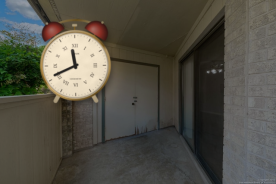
h=11 m=41
